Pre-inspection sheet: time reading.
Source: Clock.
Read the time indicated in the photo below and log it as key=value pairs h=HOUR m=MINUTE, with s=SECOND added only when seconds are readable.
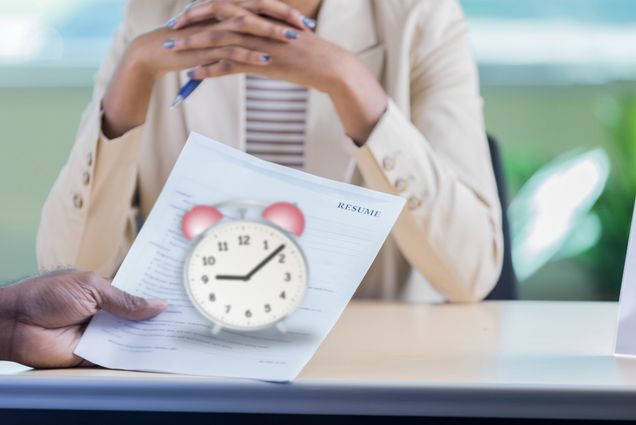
h=9 m=8
